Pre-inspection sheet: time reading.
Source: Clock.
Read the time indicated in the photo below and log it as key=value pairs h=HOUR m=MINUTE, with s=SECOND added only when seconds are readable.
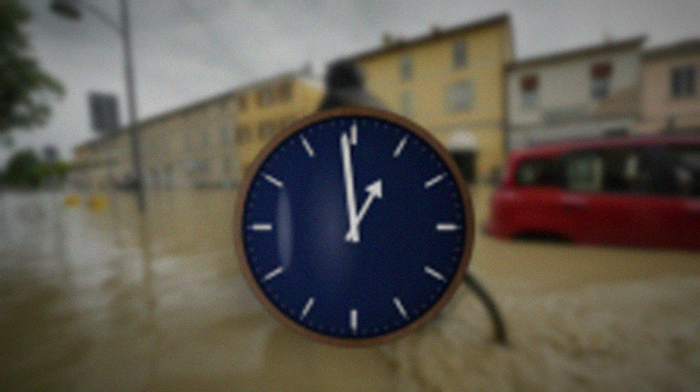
h=12 m=59
